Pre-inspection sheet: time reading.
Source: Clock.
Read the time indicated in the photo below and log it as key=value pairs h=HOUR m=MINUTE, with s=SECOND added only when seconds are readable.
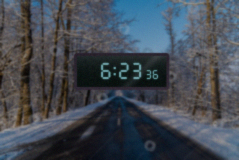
h=6 m=23 s=36
